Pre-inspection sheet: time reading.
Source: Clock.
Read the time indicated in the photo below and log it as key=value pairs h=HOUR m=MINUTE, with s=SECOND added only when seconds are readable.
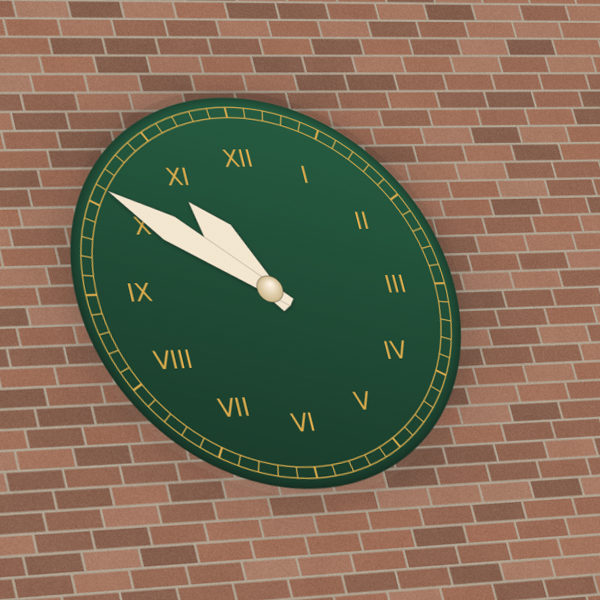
h=10 m=51
